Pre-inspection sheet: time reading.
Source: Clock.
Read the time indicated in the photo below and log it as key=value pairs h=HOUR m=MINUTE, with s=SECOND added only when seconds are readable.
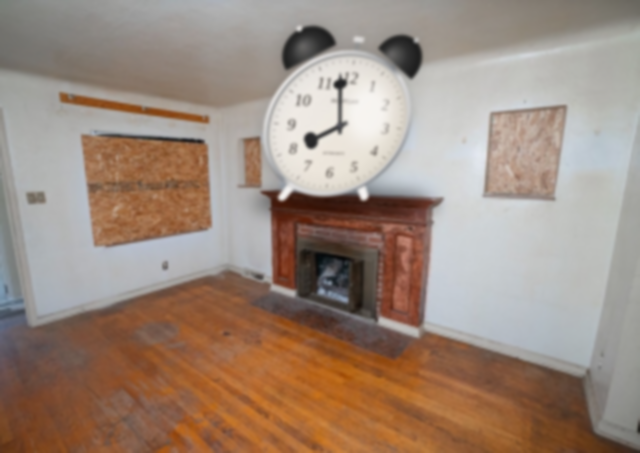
h=7 m=58
